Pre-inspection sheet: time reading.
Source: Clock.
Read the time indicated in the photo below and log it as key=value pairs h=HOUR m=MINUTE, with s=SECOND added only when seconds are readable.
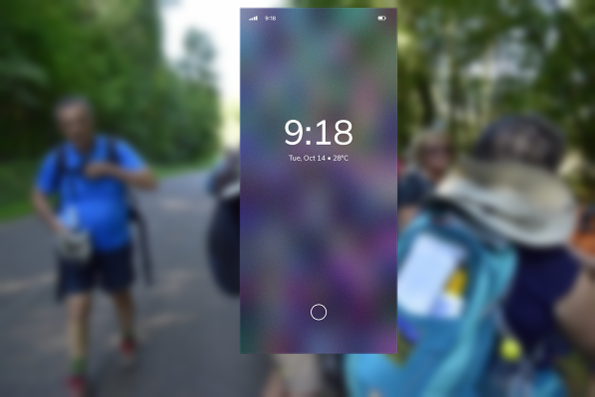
h=9 m=18
